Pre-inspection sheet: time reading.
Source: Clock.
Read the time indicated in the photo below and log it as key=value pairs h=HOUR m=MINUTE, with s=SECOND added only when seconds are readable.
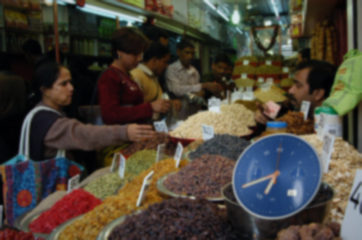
h=6 m=41
